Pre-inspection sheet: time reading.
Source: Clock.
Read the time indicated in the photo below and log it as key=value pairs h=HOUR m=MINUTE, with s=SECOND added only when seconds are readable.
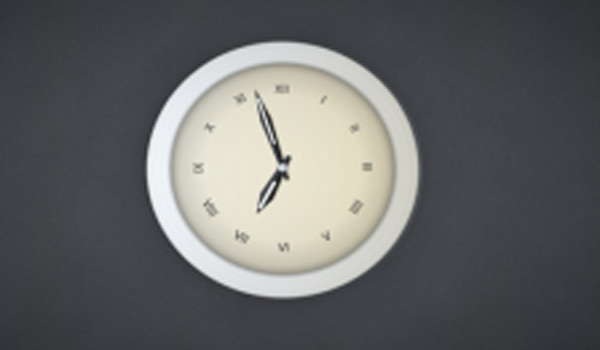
h=6 m=57
